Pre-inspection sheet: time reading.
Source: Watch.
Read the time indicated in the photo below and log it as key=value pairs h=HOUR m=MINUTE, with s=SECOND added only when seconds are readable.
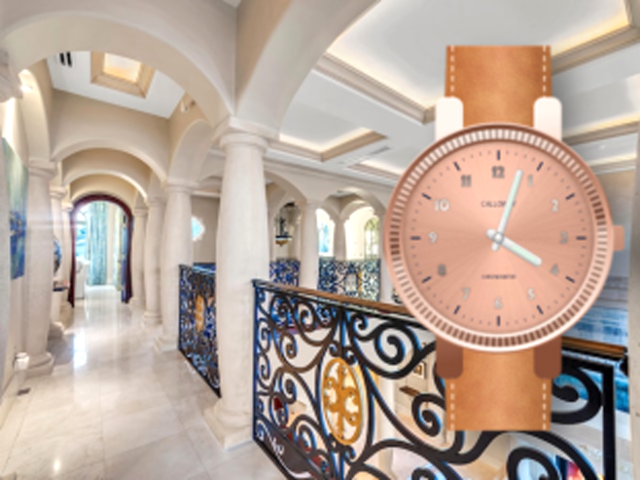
h=4 m=3
